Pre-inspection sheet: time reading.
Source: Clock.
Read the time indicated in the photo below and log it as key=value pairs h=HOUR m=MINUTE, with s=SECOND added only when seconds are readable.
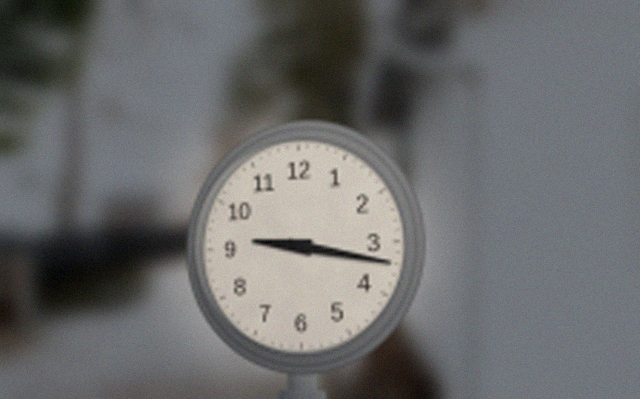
h=9 m=17
